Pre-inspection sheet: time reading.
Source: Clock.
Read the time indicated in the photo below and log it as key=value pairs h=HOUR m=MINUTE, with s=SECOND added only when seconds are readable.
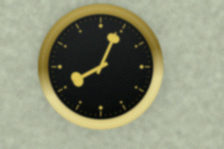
h=8 m=4
